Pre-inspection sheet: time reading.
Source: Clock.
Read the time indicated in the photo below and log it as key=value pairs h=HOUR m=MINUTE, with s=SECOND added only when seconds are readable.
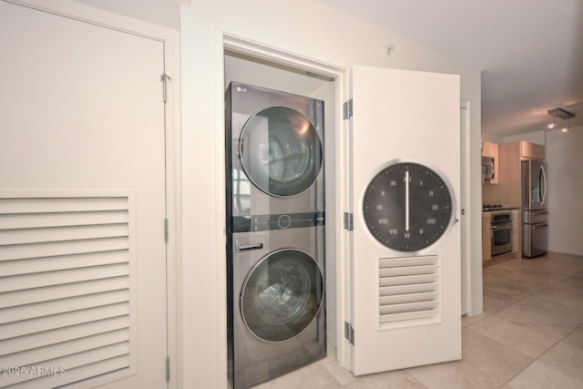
h=6 m=0
